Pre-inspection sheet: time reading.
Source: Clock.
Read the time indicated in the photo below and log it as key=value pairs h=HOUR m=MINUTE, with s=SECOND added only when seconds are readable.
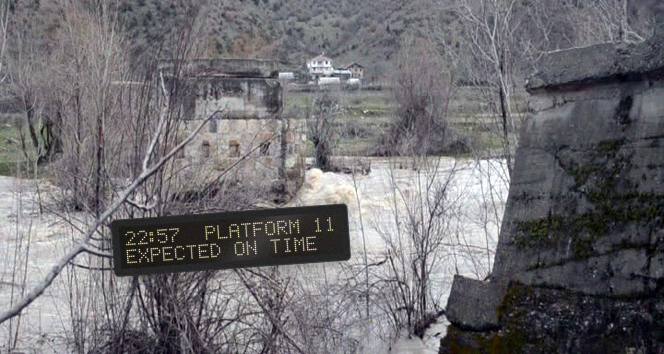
h=22 m=57
